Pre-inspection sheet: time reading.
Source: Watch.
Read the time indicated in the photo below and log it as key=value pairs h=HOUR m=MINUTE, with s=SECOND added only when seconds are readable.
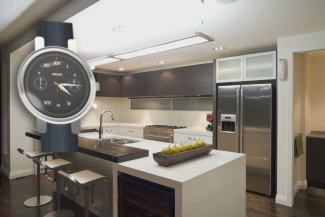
h=4 m=15
